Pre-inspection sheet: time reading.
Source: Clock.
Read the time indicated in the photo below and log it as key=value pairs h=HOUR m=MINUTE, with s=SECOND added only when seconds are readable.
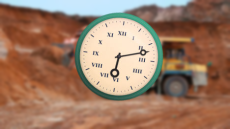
h=6 m=12
